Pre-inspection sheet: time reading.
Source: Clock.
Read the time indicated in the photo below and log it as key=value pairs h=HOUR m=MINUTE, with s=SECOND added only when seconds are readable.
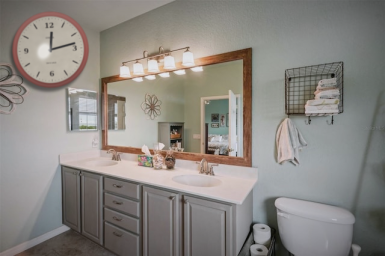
h=12 m=13
